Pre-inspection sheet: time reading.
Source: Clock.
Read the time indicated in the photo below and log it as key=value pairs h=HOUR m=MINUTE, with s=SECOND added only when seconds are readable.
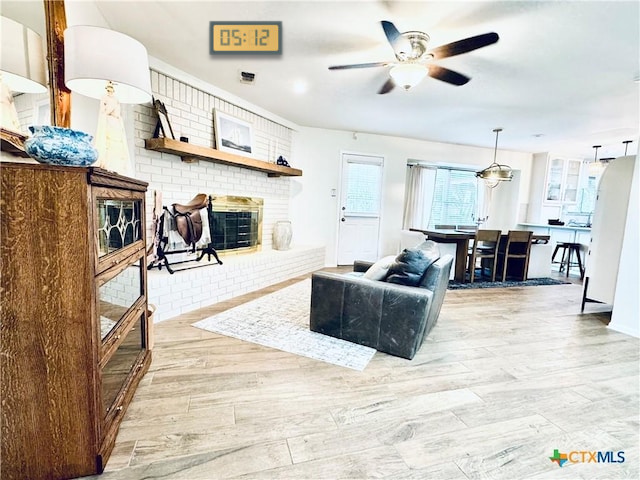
h=5 m=12
